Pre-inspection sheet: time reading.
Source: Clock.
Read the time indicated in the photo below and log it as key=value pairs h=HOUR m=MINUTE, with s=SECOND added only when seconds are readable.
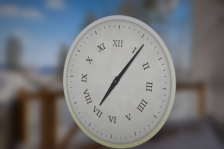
h=7 m=6
